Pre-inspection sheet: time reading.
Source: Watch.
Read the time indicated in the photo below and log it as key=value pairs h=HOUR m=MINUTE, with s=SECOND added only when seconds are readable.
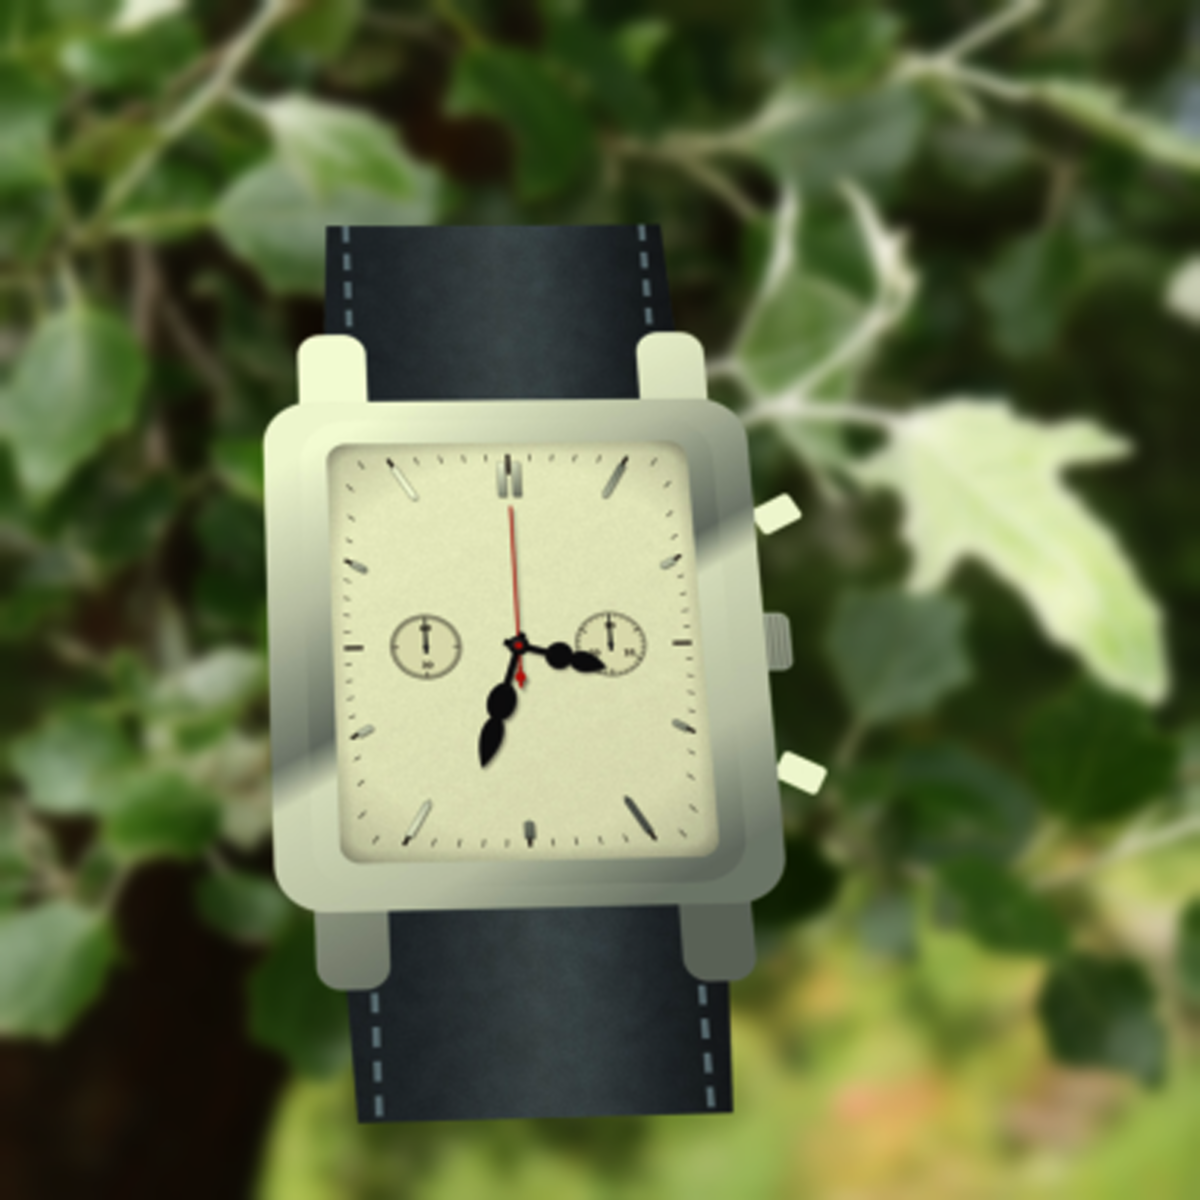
h=3 m=33
